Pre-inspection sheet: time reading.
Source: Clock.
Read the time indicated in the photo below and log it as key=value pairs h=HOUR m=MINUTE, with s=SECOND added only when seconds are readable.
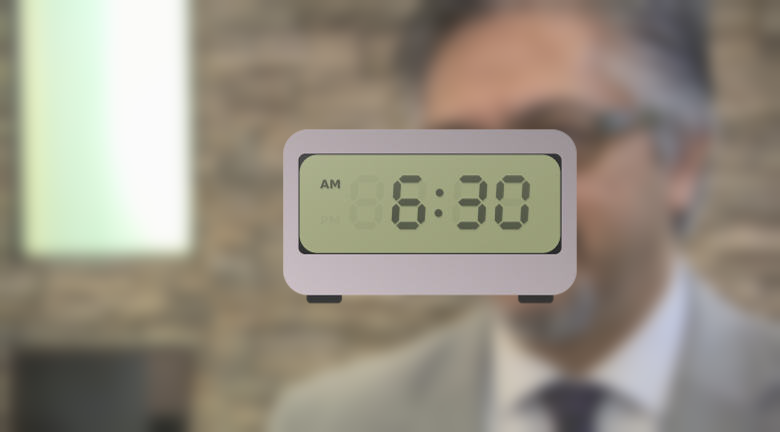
h=6 m=30
